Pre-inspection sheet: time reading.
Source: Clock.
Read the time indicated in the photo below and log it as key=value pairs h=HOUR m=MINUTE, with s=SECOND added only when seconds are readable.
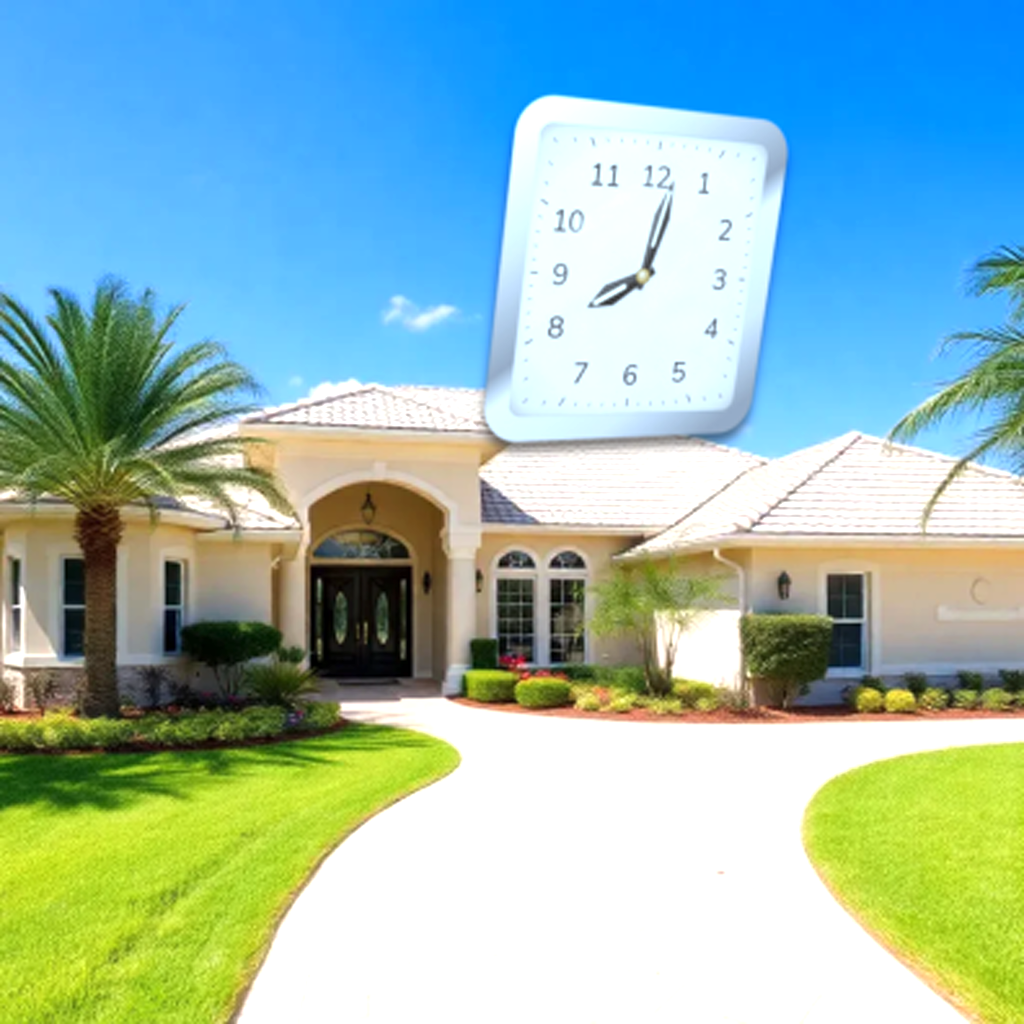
h=8 m=2
